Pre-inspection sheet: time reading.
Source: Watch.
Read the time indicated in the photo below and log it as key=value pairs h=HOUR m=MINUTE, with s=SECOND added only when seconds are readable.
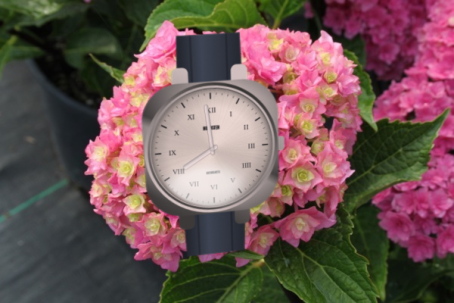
h=7 m=59
